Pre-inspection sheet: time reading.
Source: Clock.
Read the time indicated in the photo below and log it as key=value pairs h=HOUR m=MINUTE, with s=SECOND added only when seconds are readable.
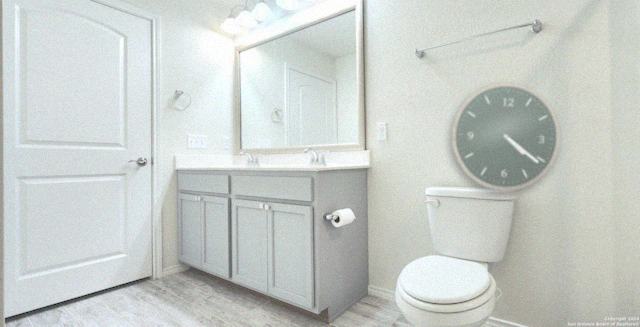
h=4 m=21
